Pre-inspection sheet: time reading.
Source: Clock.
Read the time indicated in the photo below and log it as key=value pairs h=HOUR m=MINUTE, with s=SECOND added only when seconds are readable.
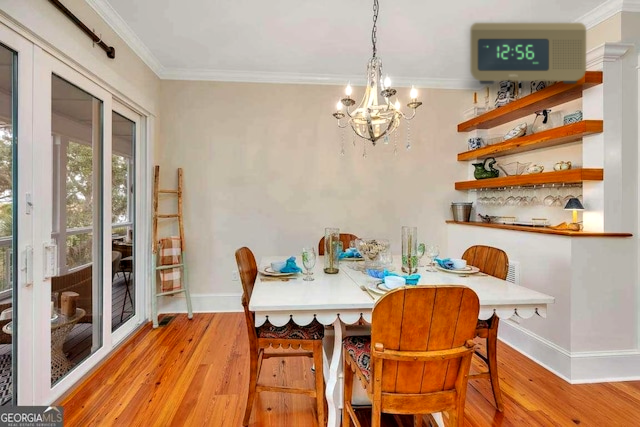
h=12 m=56
